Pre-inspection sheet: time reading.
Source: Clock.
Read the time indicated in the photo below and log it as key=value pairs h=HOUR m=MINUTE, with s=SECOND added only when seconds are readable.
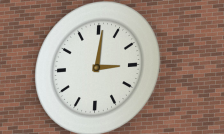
h=3 m=1
